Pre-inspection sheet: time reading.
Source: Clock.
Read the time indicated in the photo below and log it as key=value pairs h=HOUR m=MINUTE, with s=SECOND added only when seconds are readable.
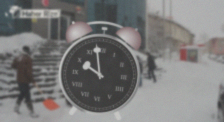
h=9 m=58
